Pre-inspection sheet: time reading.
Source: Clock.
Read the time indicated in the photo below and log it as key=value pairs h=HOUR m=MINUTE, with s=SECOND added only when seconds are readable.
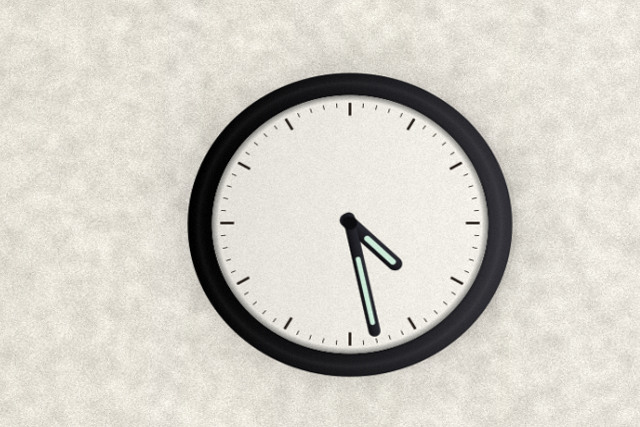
h=4 m=28
